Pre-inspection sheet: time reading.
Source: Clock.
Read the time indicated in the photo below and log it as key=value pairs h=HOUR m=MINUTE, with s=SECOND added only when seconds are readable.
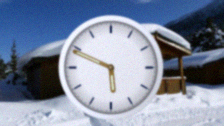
h=5 m=49
